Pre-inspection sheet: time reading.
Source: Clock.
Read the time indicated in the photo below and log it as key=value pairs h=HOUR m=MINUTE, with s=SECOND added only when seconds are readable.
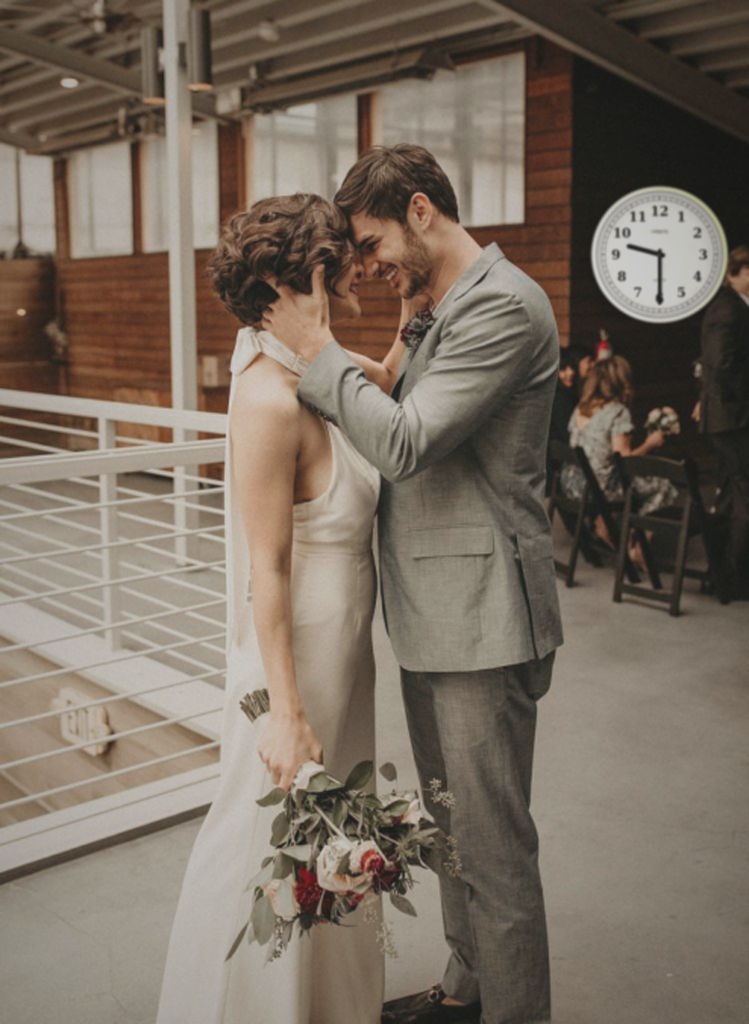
h=9 m=30
